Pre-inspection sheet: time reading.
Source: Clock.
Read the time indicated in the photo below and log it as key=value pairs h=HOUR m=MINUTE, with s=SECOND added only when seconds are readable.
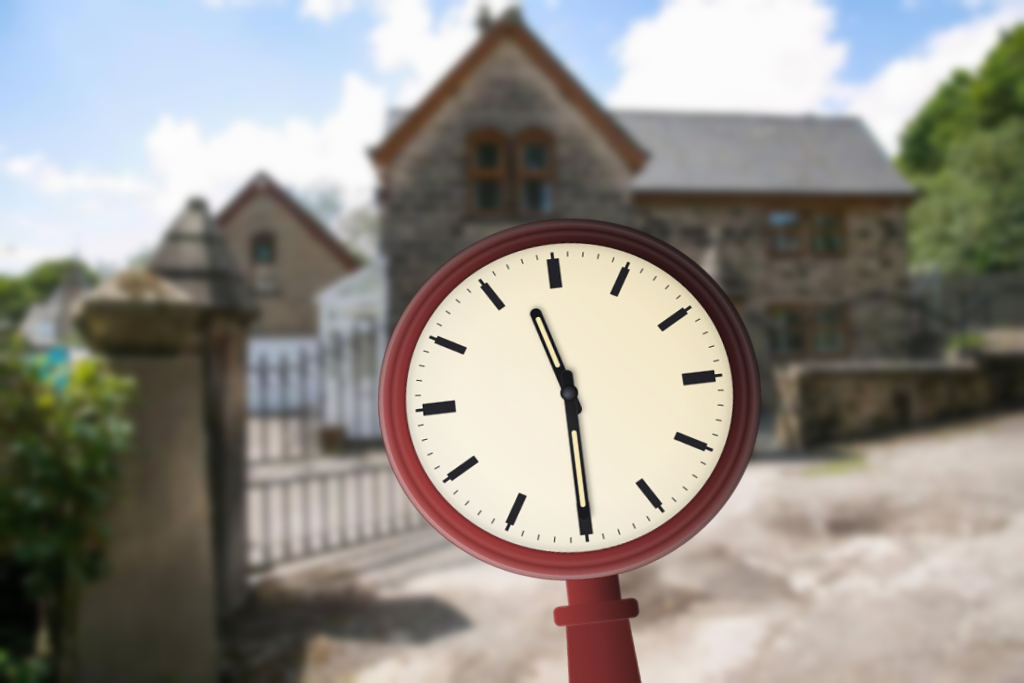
h=11 m=30
